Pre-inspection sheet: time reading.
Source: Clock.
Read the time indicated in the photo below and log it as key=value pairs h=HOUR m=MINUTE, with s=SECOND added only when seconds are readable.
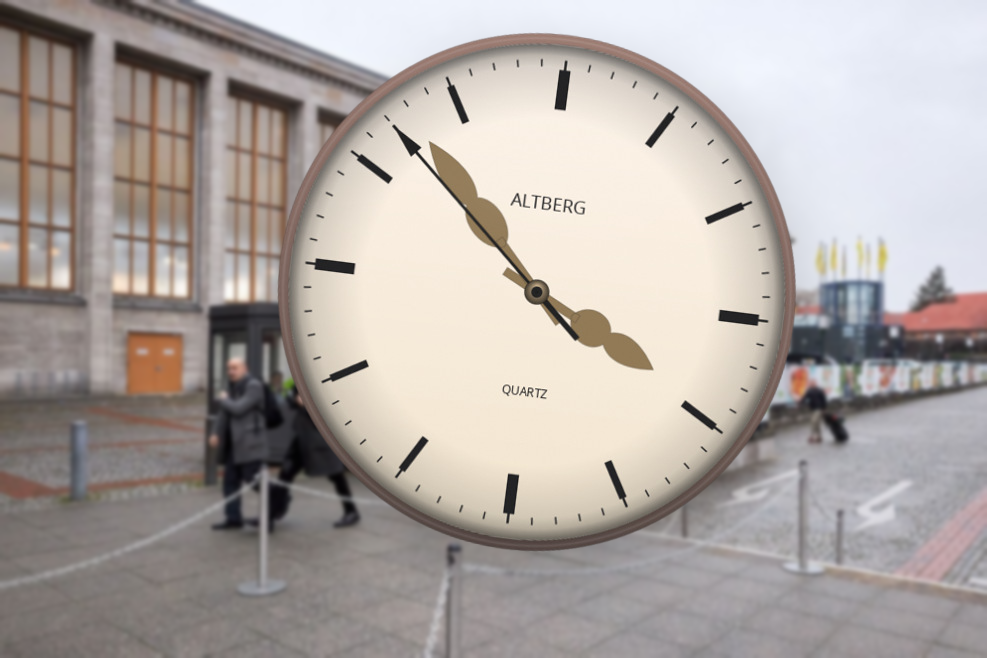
h=3 m=52 s=52
